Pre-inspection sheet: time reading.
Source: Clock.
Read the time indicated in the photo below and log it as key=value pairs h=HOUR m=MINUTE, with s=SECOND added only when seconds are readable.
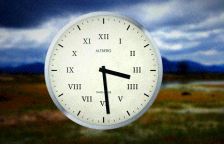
h=3 m=29
